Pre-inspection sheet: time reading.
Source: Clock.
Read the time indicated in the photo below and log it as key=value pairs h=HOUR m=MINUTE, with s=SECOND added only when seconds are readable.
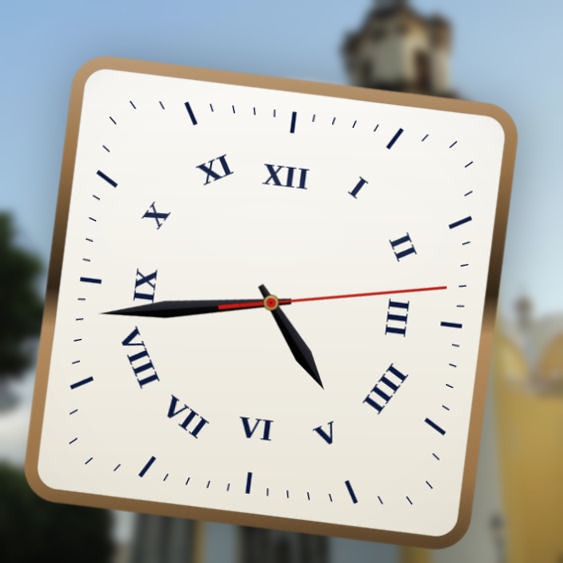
h=4 m=43 s=13
